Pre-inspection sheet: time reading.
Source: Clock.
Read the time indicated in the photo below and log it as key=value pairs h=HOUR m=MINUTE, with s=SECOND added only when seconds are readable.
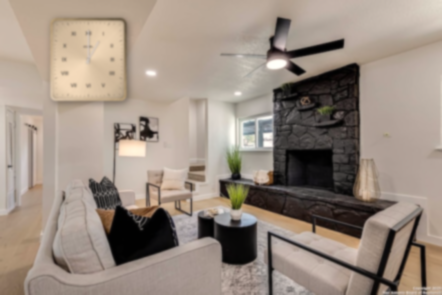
h=1 m=0
